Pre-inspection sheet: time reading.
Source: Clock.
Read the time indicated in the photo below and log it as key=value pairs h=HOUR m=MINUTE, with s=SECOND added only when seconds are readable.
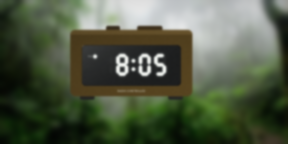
h=8 m=5
